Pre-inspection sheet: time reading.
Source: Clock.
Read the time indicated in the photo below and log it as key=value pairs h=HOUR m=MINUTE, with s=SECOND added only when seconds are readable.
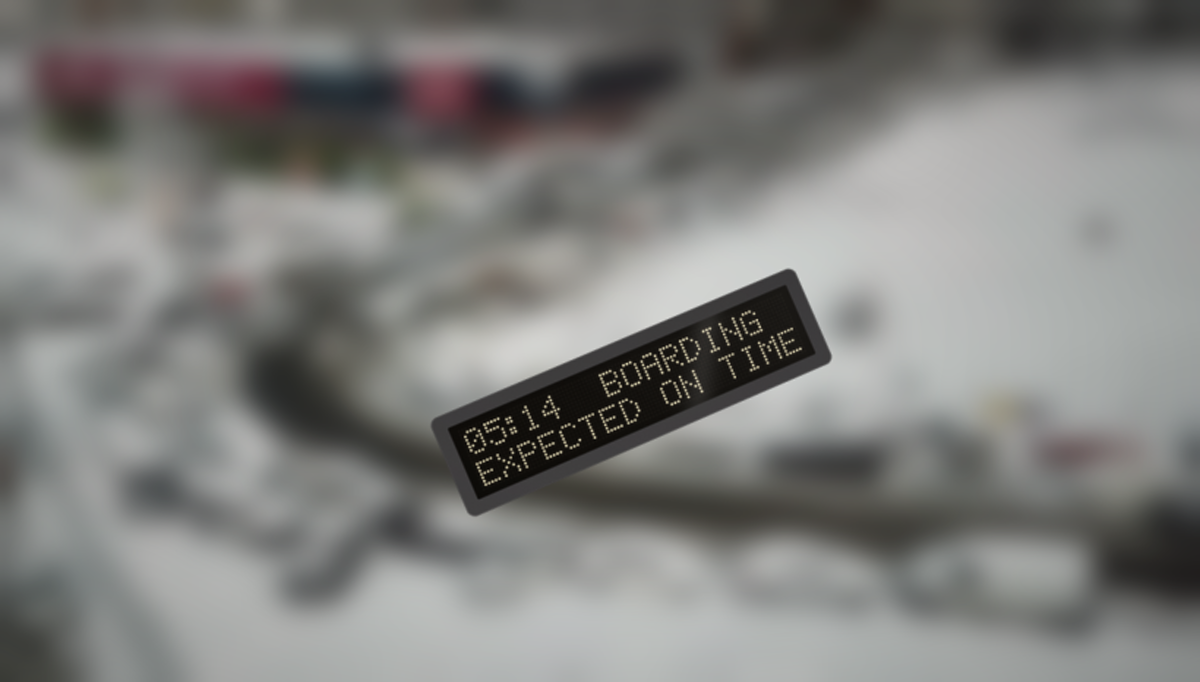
h=5 m=14
